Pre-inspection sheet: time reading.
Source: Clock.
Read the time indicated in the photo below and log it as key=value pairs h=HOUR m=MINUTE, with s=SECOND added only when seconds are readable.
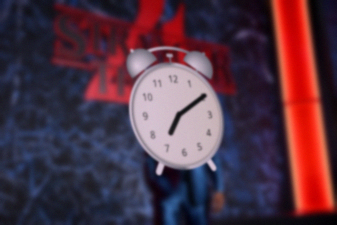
h=7 m=10
